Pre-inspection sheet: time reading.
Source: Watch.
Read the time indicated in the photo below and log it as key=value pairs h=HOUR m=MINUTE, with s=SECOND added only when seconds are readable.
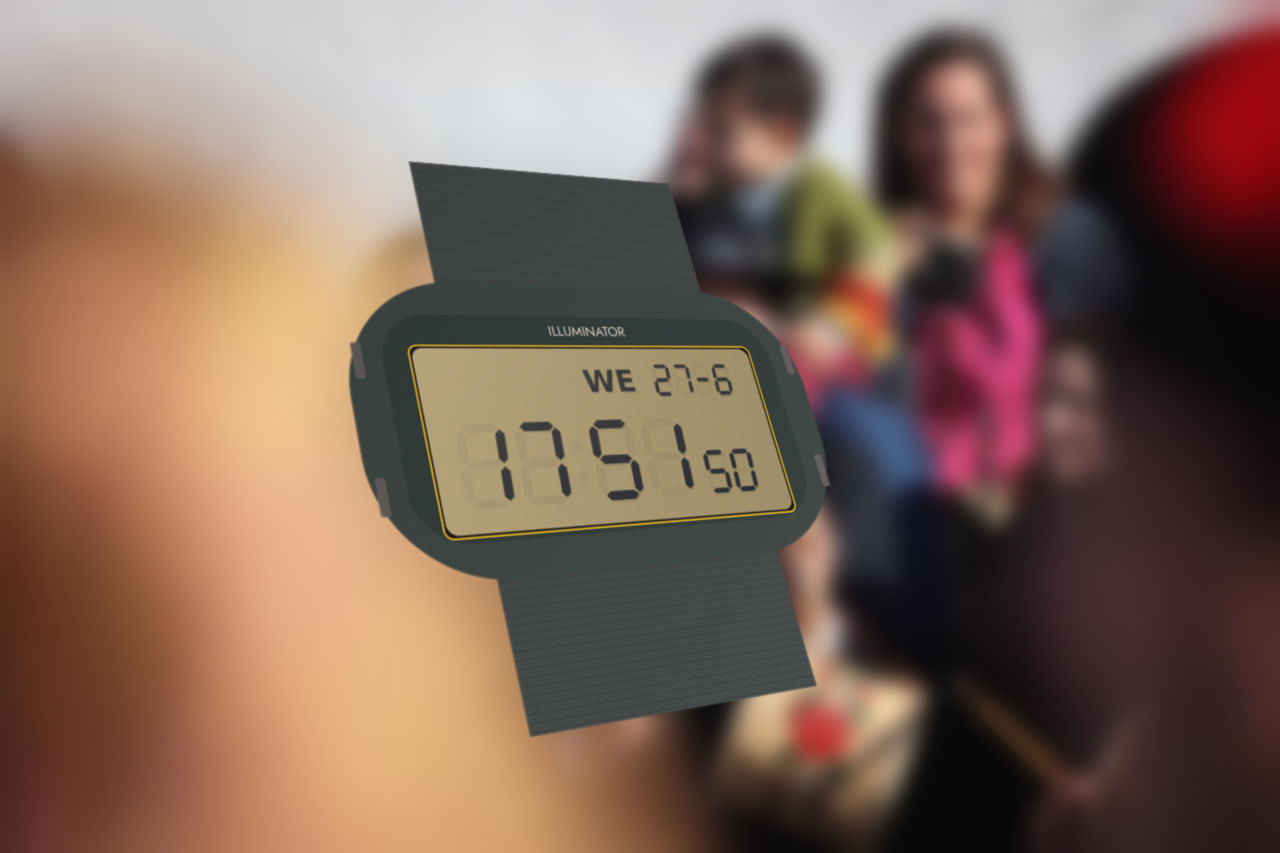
h=17 m=51 s=50
